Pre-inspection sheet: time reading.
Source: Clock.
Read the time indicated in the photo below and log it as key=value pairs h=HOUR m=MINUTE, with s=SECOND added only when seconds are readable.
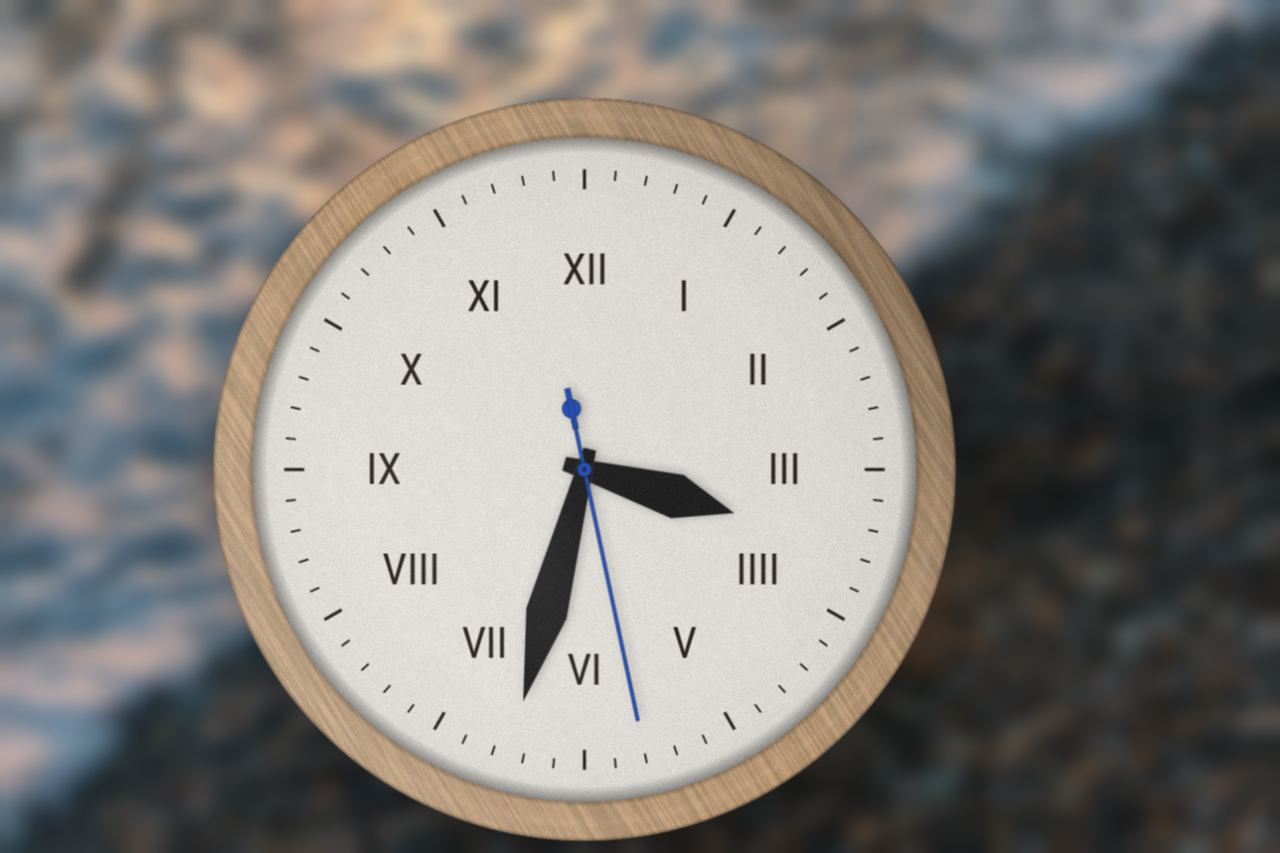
h=3 m=32 s=28
